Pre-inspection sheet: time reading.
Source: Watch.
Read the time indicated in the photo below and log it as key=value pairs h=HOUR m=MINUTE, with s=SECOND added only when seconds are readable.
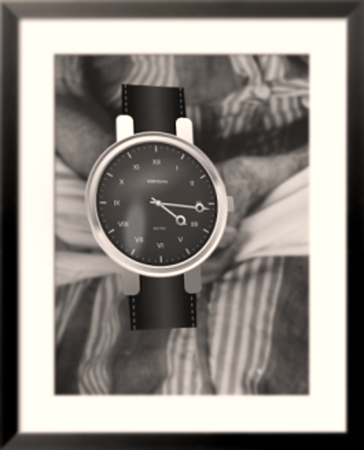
h=4 m=16
